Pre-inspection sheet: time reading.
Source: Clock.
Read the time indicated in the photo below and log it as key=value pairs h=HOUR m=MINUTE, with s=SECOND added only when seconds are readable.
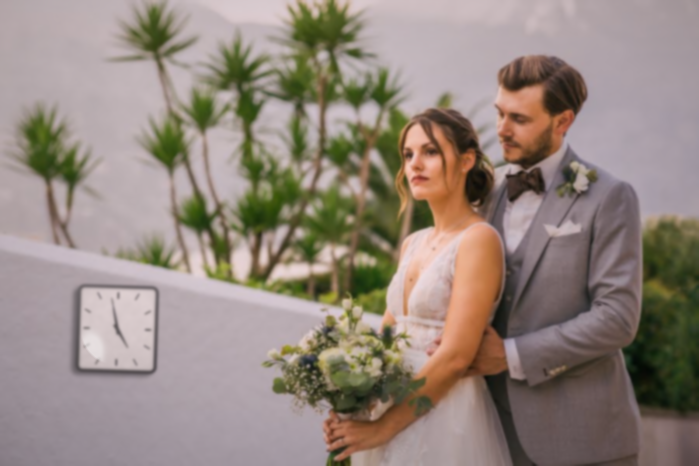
h=4 m=58
